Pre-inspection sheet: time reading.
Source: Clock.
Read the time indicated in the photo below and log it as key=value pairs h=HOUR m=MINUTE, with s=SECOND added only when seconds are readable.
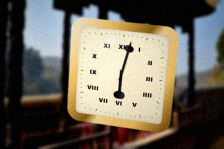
h=6 m=2
